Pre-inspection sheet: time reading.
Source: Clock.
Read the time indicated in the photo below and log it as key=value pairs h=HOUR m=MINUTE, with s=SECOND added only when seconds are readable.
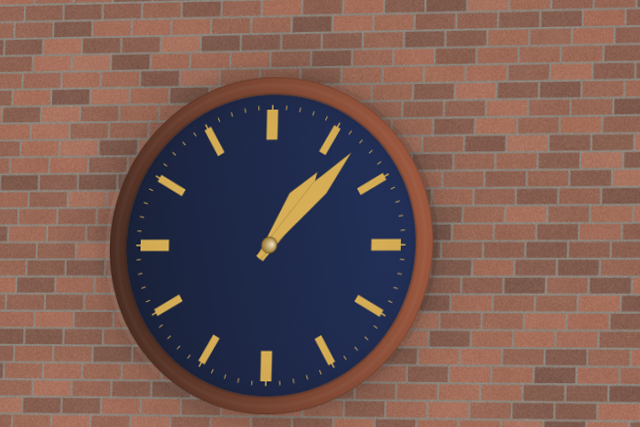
h=1 m=7
